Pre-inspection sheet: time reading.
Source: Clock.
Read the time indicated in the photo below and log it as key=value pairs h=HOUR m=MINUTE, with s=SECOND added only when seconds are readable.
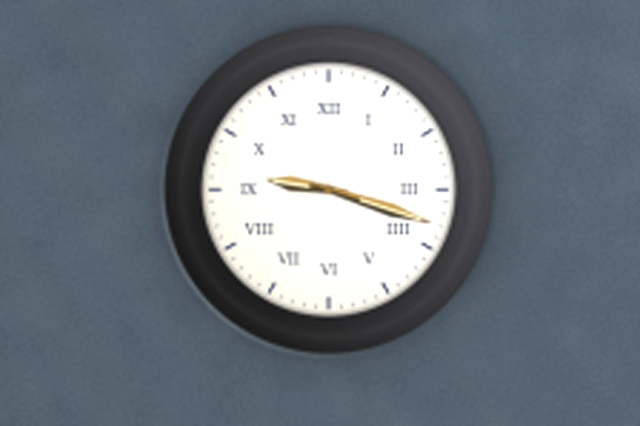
h=9 m=18
